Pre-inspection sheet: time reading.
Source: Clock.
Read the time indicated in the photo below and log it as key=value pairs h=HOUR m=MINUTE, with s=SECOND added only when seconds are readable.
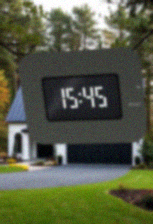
h=15 m=45
